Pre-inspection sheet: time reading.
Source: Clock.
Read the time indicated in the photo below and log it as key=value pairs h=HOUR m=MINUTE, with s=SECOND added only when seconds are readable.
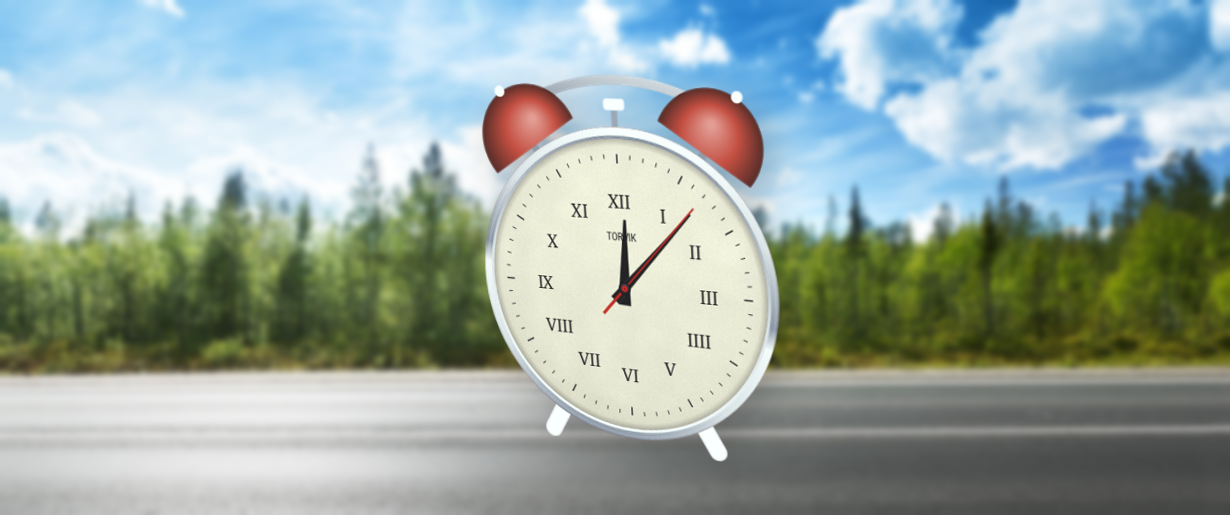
h=12 m=7 s=7
